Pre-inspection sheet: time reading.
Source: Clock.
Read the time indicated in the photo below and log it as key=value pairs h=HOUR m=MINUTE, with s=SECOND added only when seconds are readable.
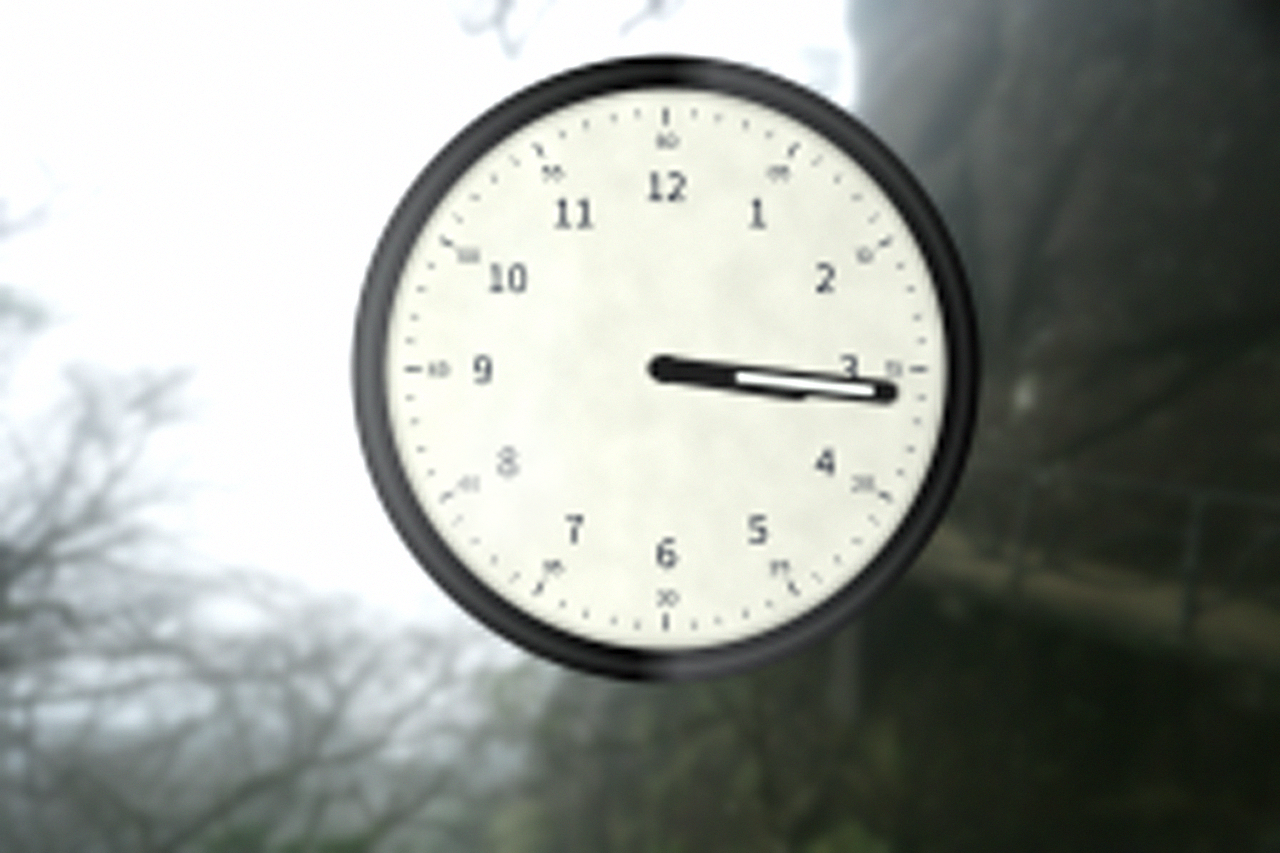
h=3 m=16
